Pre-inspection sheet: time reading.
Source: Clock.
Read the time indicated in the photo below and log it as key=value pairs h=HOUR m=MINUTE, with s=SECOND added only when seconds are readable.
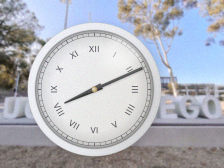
h=8 m=11
